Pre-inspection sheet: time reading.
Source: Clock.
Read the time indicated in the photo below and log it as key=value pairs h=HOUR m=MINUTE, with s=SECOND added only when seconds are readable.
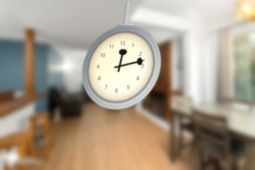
h=12 m=13
